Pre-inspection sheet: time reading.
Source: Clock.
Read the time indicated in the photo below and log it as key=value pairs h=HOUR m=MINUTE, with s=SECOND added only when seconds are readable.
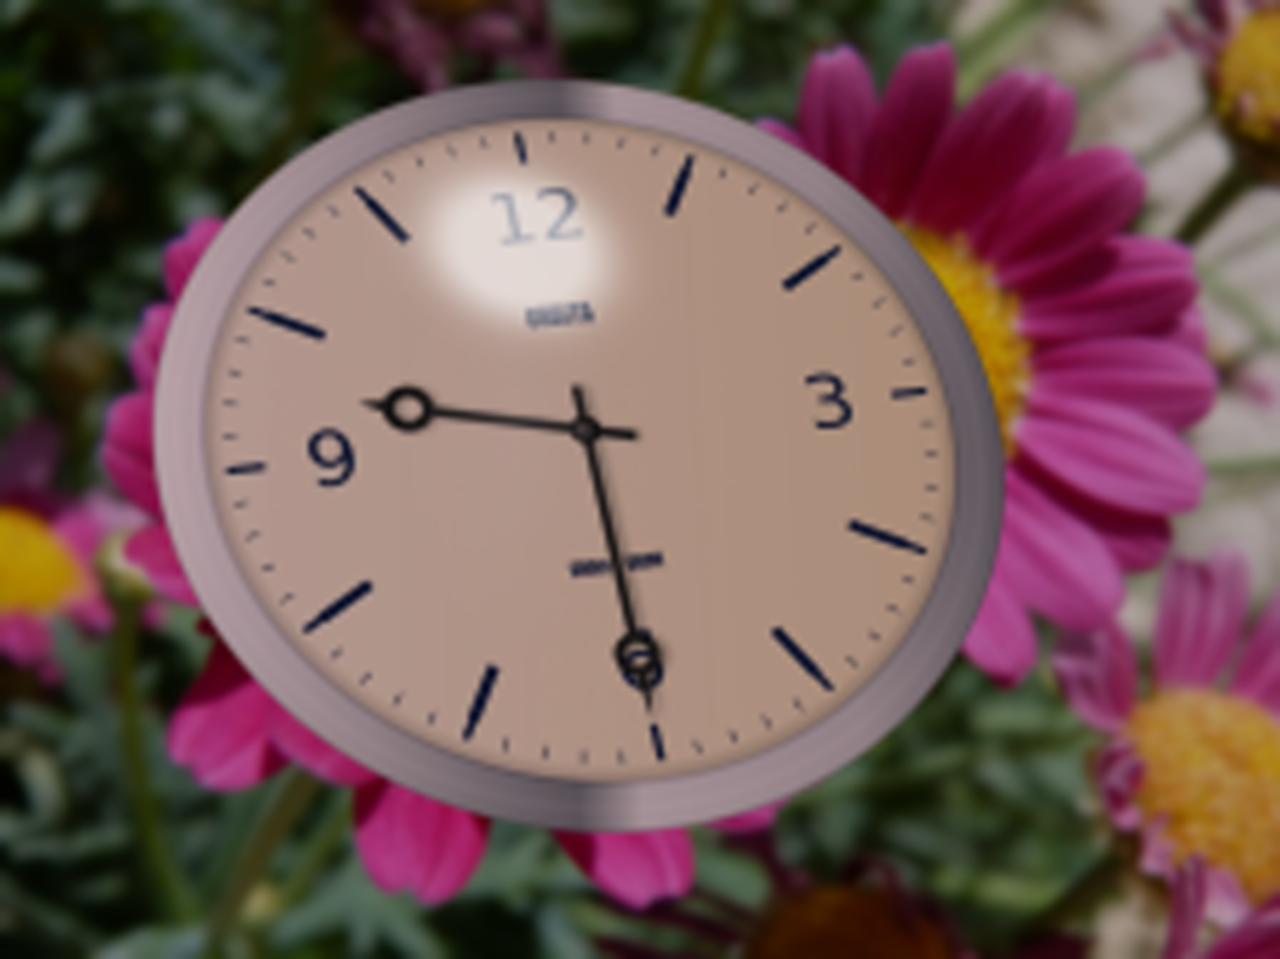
h=9 m=30
